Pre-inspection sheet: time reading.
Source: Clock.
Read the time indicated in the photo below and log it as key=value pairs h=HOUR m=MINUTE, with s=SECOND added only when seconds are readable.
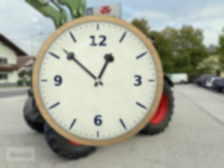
h=12 m=52
